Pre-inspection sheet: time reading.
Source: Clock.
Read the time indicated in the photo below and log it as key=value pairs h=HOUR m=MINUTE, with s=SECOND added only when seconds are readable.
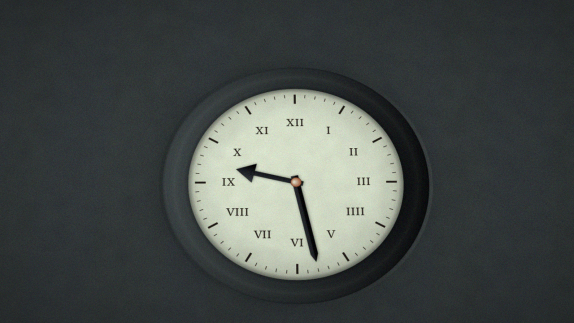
h=9 m=28
